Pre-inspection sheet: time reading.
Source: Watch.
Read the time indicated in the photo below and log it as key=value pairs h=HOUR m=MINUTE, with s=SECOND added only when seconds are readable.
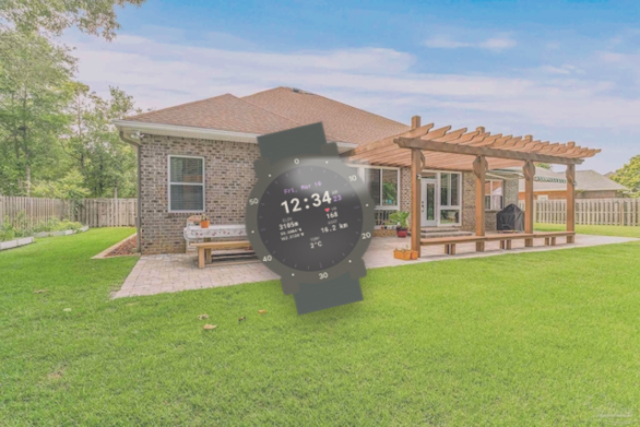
h=12 m=34
